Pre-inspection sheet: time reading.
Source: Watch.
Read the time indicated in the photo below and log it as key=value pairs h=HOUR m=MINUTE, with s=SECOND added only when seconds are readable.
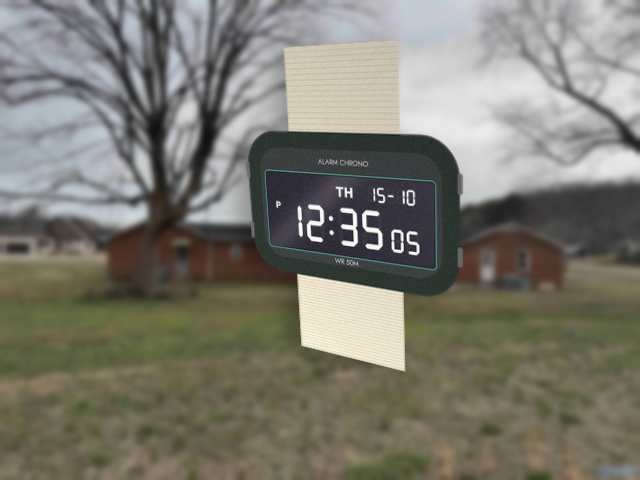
h=12 m=35 s=5
